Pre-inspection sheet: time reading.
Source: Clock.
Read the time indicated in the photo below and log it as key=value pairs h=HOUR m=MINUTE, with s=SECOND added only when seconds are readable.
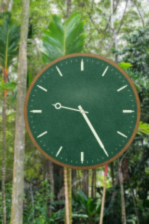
h=9 m=25
